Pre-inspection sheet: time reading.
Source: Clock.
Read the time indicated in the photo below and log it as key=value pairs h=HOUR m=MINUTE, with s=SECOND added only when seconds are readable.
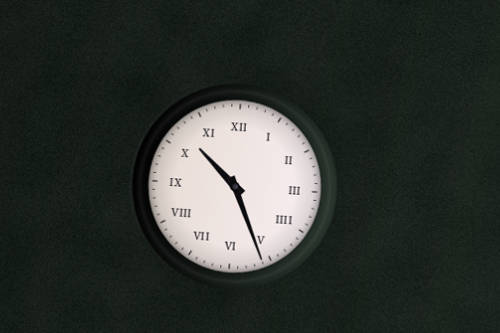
h=10 m=26
